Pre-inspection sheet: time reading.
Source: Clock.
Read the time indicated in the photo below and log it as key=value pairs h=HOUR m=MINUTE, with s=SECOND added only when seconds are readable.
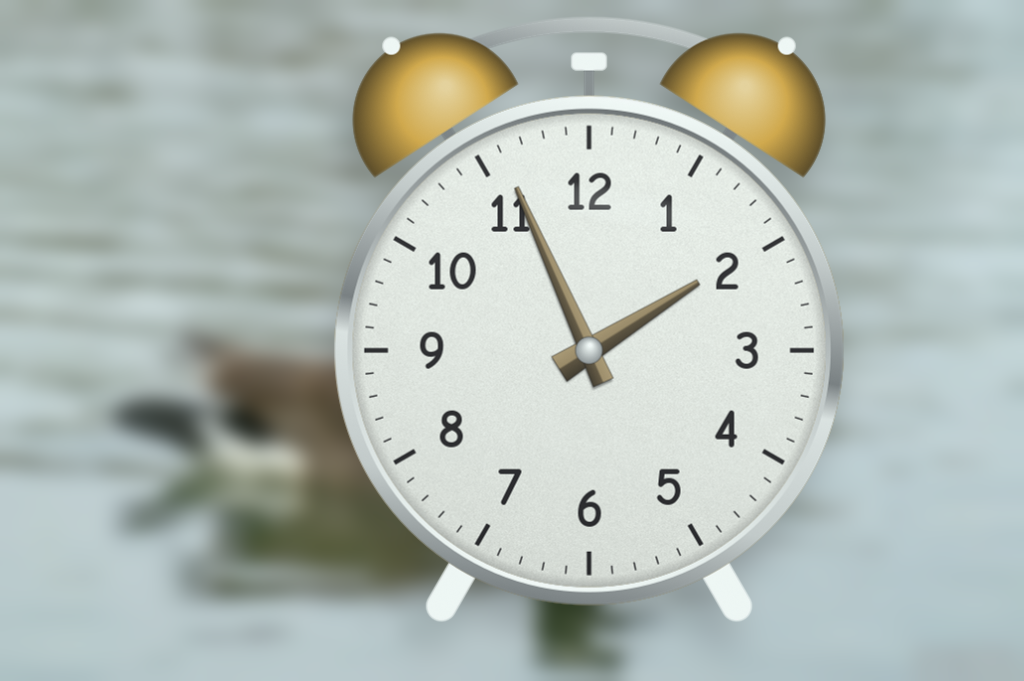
h=1 m=56
